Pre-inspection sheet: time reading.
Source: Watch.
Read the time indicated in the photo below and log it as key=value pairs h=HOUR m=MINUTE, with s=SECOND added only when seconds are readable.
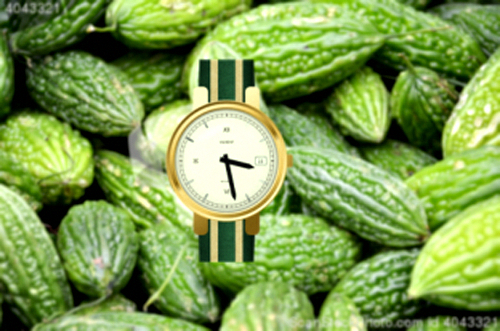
h=3 m=28
